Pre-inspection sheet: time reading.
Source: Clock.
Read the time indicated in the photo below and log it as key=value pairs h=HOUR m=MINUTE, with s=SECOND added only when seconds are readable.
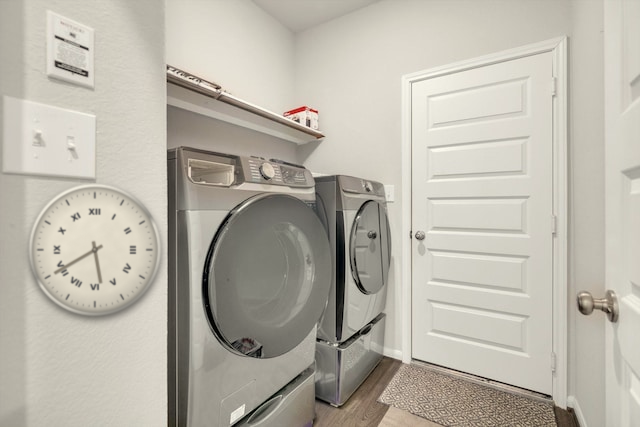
h=5 m=40
